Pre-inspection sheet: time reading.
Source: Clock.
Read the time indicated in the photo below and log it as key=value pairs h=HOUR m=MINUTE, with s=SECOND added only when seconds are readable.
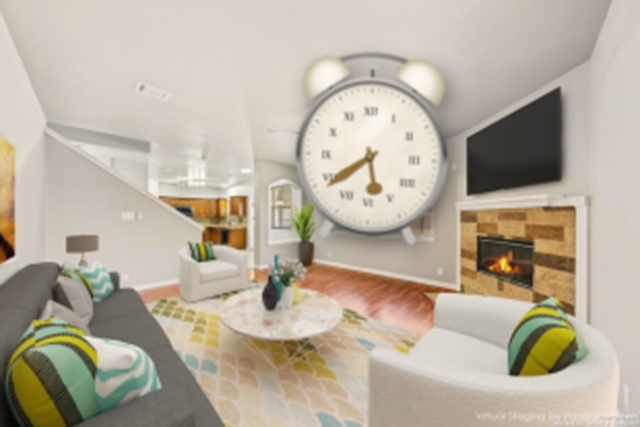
h=5 m=39
